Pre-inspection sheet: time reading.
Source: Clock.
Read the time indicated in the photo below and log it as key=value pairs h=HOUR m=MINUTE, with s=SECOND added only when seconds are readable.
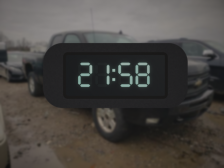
h=21 m=58
